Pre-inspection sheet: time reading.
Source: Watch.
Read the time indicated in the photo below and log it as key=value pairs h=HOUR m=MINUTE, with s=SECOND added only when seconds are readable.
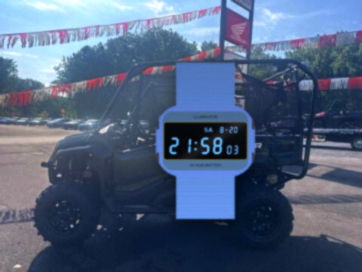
h=21 m=58
